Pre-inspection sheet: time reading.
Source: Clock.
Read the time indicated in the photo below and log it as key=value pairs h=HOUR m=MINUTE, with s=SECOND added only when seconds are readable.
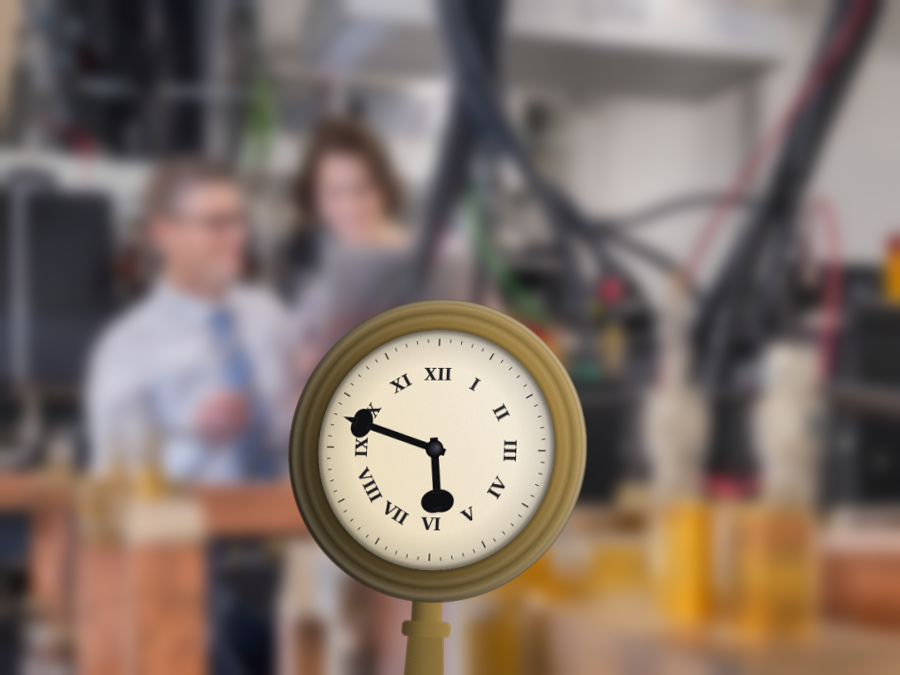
h=5 m=48
